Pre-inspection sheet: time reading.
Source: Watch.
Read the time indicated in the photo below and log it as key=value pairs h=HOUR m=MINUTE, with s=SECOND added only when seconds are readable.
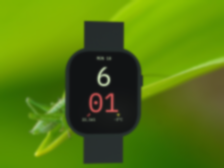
h=6 m=1
